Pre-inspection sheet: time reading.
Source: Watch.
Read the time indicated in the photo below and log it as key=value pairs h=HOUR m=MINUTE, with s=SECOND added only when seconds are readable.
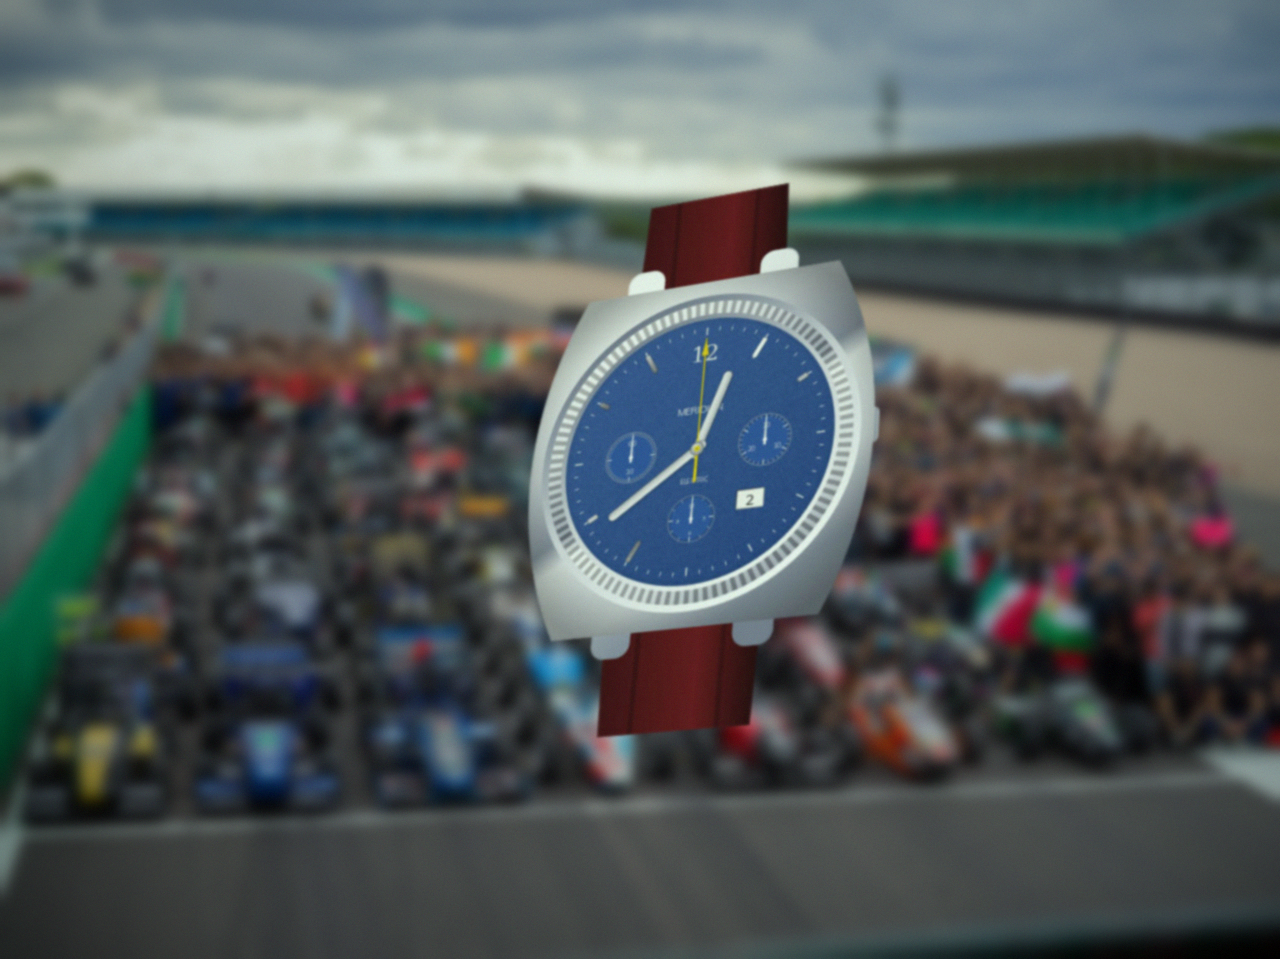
h=12 m=39
